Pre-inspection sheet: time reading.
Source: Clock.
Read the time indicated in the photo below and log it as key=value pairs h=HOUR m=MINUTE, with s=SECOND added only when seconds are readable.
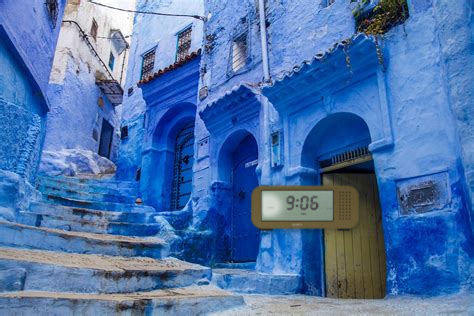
h=9 m=6
